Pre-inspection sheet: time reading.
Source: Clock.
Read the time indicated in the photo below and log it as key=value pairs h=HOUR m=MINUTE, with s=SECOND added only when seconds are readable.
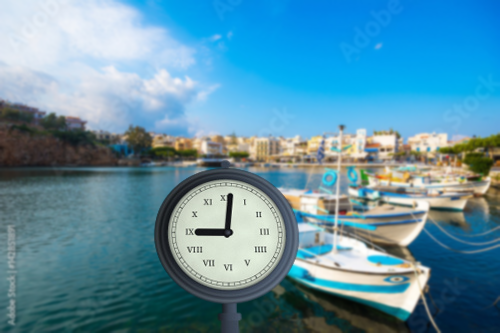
h=9 m=1
